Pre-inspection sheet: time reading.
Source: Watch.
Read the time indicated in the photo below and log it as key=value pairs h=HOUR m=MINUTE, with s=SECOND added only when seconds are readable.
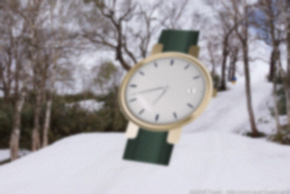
h=6 m=42
